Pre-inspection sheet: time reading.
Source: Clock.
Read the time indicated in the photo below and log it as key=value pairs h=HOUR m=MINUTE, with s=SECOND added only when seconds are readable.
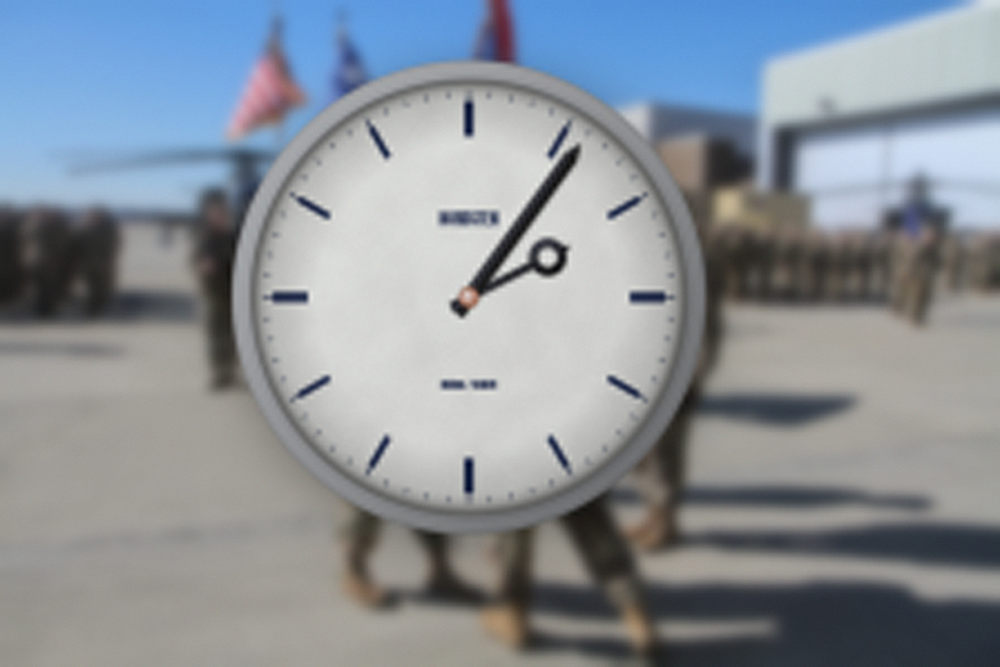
h=2 m=6
